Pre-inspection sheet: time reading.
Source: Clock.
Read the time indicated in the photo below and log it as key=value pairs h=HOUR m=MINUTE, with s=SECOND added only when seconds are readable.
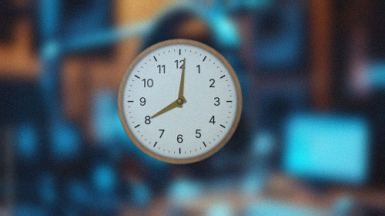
h=8 m=1
